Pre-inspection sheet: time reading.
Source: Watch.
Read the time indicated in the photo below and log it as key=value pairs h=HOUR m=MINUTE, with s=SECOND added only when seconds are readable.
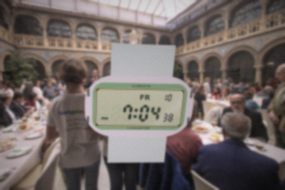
h=7 m=4
